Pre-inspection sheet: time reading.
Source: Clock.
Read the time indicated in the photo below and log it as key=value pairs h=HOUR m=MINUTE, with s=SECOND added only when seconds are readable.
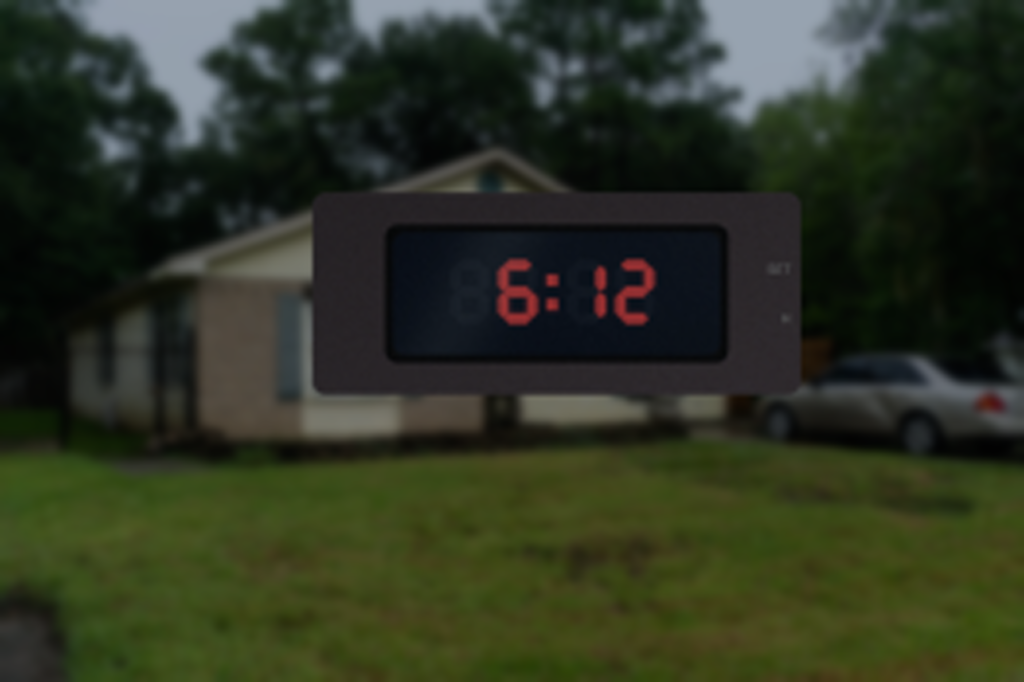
h=6 m=12
